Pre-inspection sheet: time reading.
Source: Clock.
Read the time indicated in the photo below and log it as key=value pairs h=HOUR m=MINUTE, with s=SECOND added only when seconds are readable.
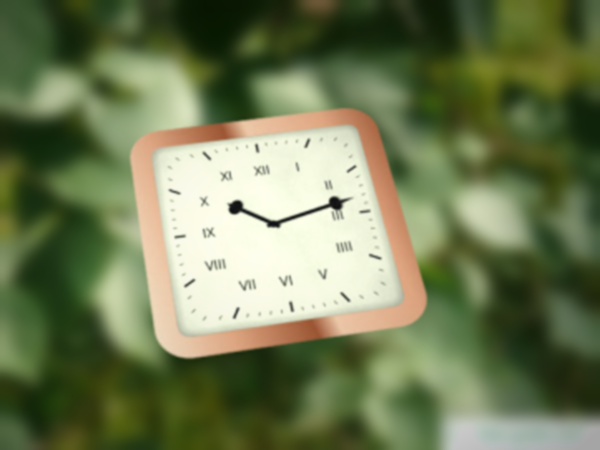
h=10 m=13
